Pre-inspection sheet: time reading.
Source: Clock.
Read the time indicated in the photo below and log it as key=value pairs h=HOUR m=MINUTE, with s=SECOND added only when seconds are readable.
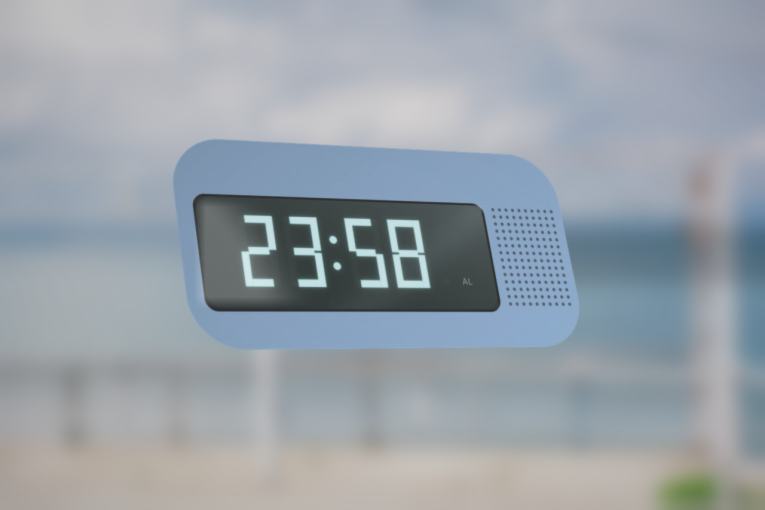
h=23 m=58
